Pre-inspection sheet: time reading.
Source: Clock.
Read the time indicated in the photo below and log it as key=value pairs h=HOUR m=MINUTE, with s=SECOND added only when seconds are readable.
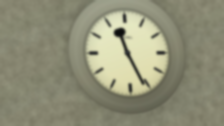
h=11 m=26
